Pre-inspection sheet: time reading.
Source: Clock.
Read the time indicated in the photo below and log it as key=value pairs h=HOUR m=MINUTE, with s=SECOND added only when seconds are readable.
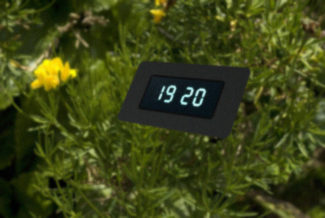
h=19 m=20
